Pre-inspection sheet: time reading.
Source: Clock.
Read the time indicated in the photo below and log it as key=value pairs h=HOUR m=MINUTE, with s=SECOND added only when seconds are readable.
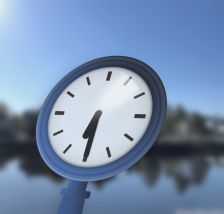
h=6 m=30
